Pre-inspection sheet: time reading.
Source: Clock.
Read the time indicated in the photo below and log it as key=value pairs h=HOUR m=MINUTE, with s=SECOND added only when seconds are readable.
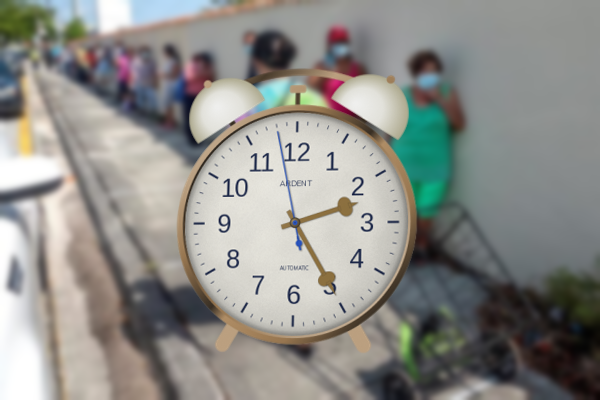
h=2 m=24 s=58
